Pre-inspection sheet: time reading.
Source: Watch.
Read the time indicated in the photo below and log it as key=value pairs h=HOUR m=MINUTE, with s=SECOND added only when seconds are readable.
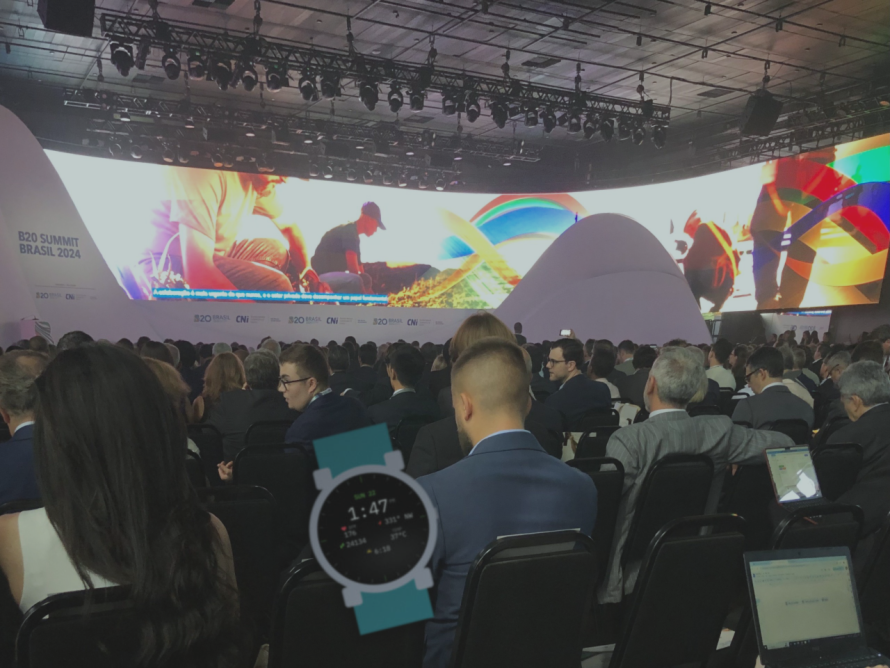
h=1 m=47
